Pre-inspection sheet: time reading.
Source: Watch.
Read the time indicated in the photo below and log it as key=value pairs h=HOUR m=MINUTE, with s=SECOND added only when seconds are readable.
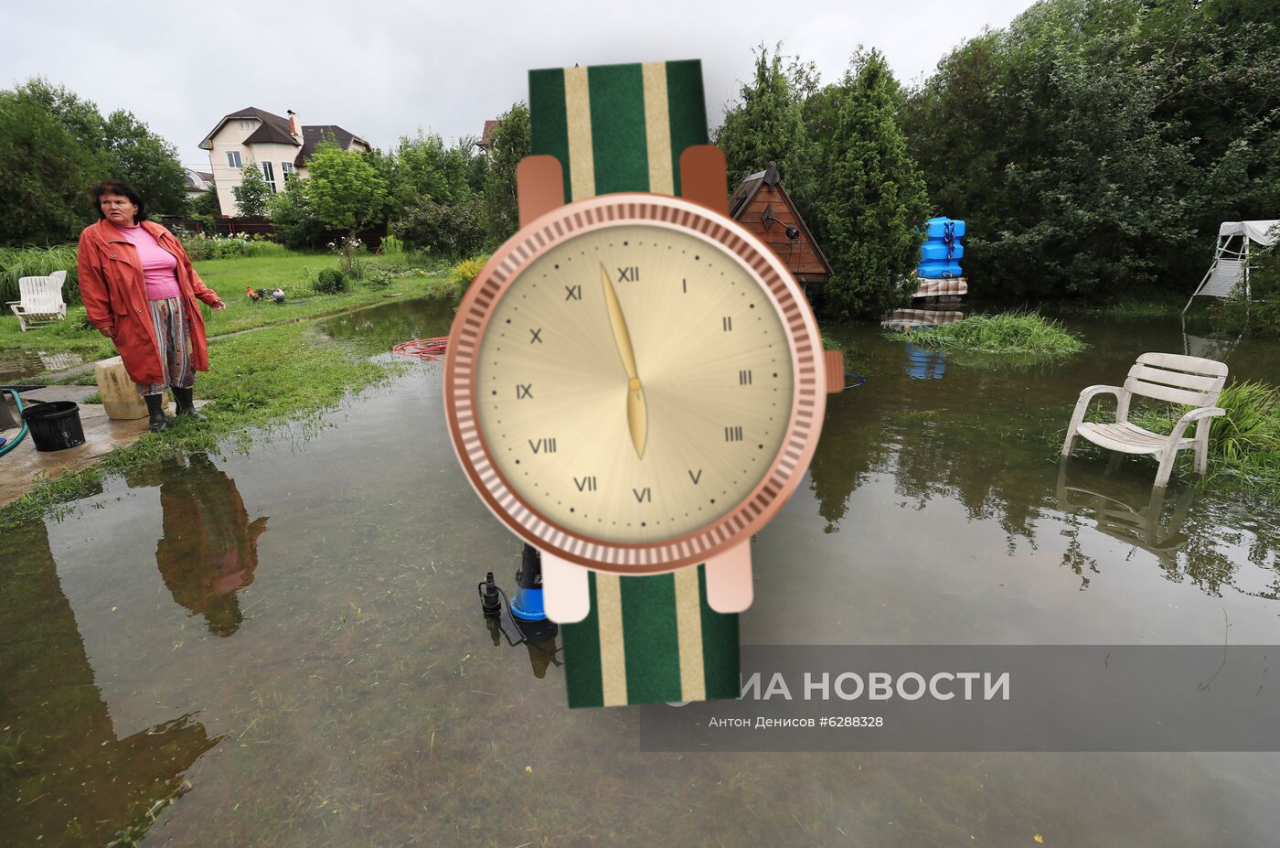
h=5 m=58
